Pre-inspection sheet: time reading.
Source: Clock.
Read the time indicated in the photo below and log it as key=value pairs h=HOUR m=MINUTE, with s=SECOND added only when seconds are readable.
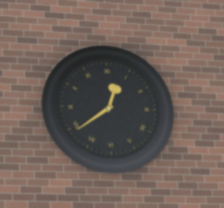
h=12 m=39
